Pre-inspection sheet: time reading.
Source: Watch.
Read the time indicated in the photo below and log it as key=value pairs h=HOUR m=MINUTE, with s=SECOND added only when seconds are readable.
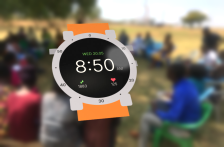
h=8 m=50
